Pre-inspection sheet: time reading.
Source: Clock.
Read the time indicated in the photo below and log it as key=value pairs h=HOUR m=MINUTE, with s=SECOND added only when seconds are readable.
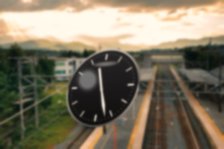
h=11 m=27
